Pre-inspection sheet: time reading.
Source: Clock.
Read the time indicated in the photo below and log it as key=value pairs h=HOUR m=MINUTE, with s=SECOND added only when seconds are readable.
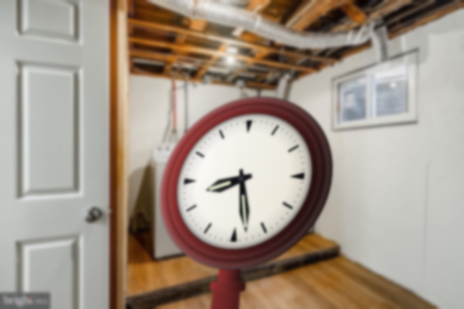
h=8 m=28
